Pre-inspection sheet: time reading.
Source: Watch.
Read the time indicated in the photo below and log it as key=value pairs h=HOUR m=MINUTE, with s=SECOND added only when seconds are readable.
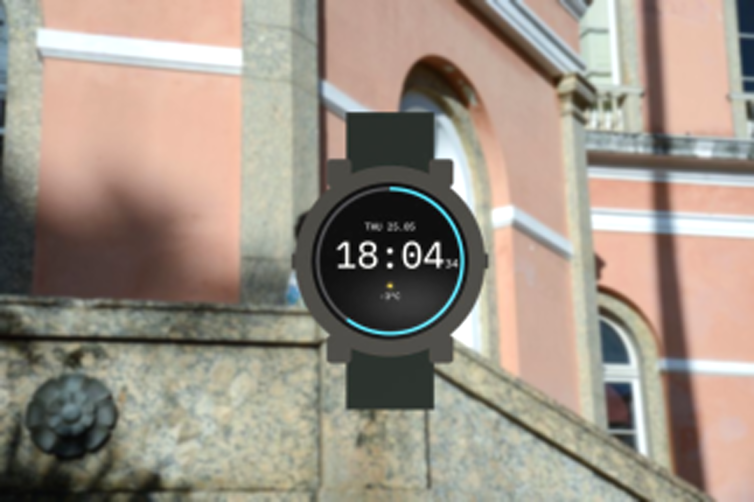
h=18 m=4
